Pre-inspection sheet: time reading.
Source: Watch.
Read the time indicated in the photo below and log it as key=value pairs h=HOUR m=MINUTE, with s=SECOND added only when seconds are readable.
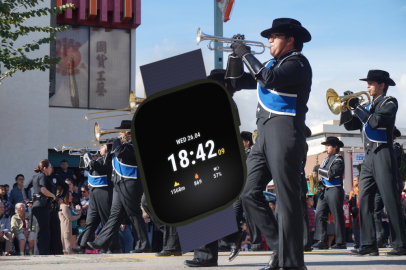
h=18 m=42 s=9
